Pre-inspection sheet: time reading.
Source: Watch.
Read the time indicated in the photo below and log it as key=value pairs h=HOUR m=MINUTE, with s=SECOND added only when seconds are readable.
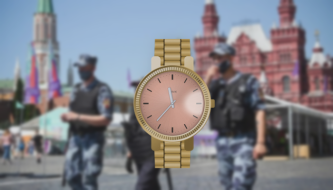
h=11 m=37
